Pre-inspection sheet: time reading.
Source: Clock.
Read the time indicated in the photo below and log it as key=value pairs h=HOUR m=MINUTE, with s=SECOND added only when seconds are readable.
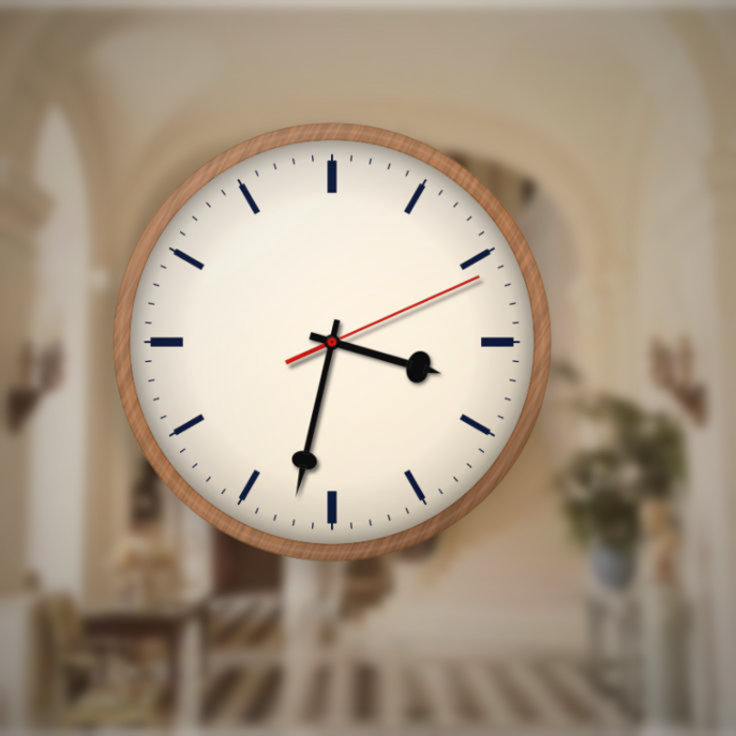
h=3 m=32 s=11
